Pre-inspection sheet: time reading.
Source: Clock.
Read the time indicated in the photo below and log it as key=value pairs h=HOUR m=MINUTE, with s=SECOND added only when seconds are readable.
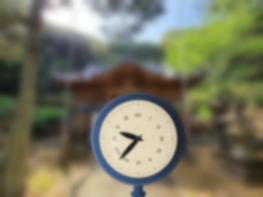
h=9 m=37
